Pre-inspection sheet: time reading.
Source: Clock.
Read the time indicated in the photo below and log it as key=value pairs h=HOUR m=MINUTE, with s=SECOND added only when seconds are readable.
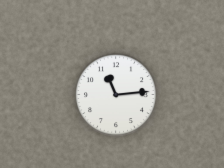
h=11 m=14
